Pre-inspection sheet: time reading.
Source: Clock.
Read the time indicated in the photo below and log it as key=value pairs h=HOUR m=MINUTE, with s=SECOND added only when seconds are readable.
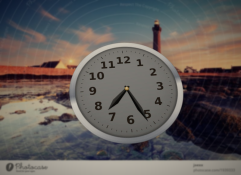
h=7 m=26
